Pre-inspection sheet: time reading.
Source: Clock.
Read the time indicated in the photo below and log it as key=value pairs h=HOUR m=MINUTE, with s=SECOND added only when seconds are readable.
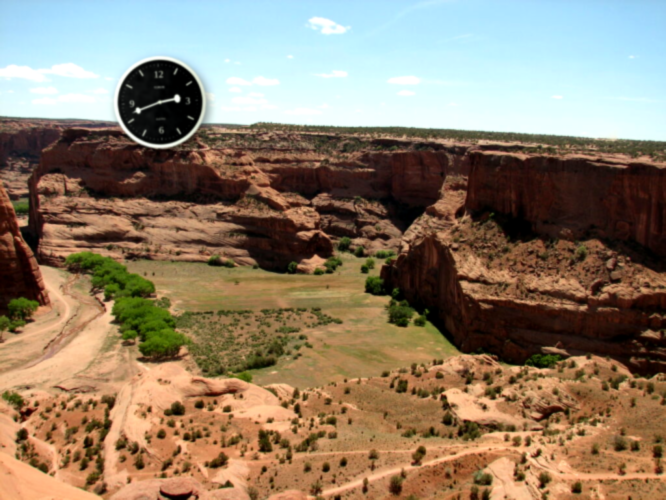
h=2 m=42
